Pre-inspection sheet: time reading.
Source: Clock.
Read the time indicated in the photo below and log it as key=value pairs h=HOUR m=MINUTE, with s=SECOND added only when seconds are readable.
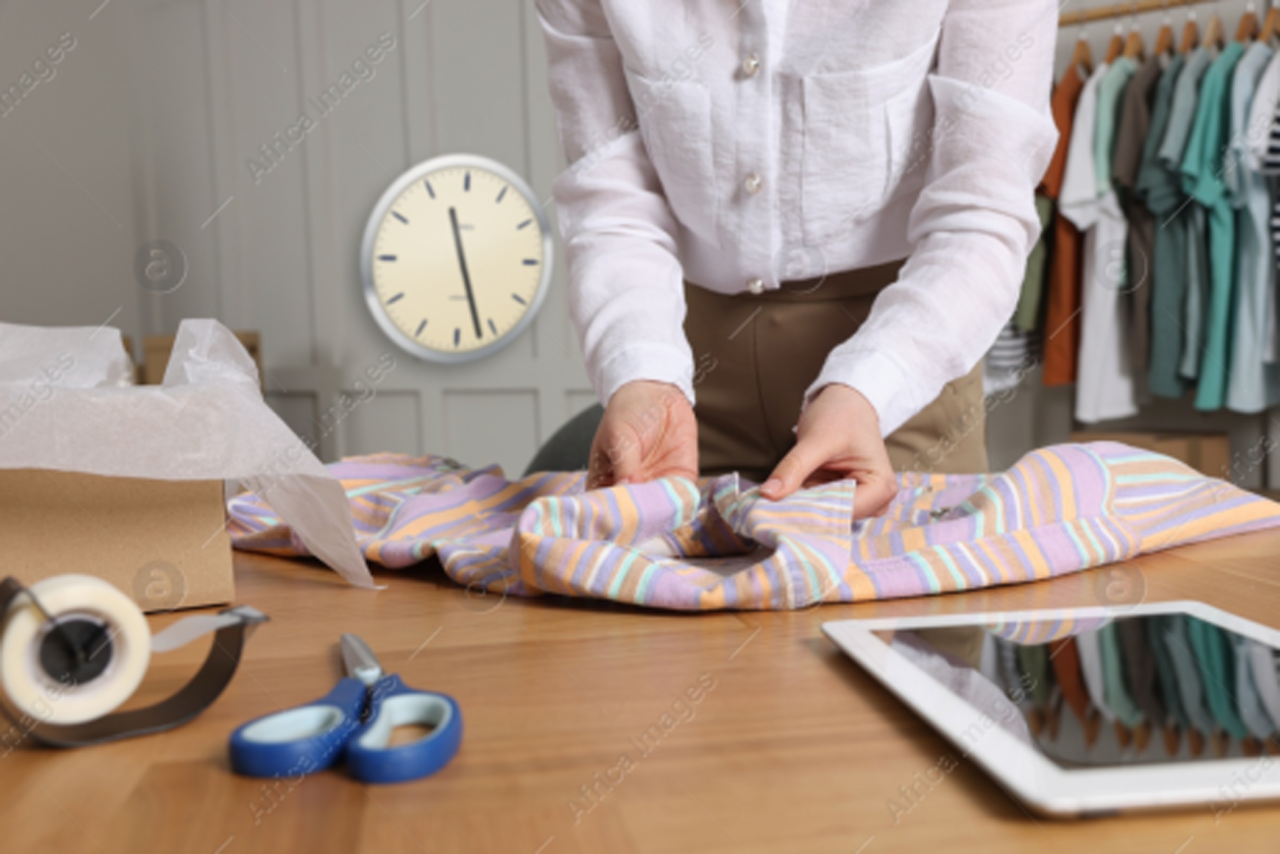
h=11 m=27
